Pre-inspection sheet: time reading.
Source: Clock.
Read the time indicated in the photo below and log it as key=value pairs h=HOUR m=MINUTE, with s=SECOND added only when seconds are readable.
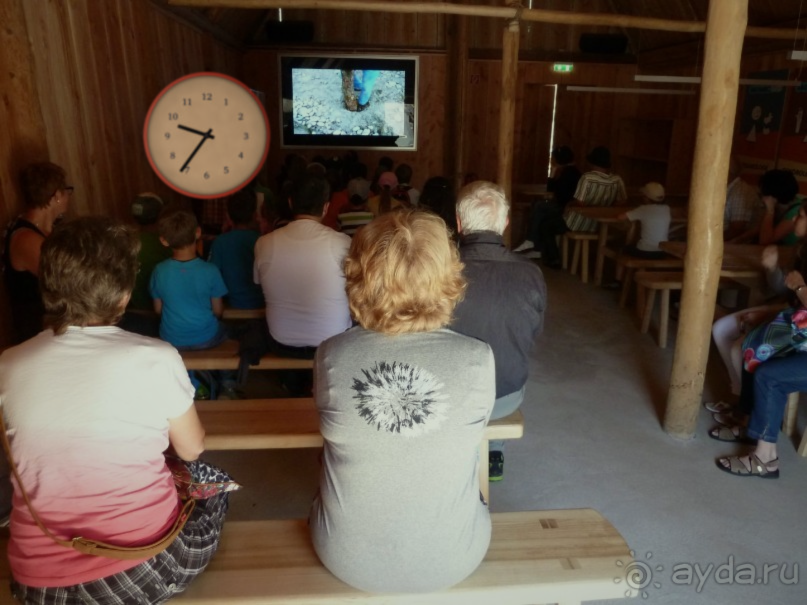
h=9 m=36
